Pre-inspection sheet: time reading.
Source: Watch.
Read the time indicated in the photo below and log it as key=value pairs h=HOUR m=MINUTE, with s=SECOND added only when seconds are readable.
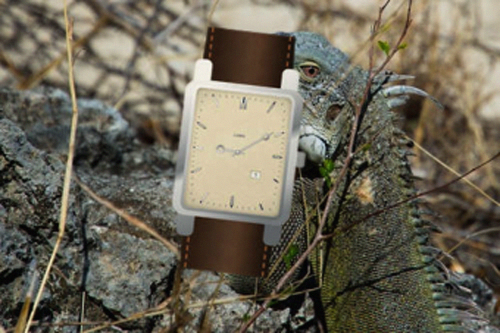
h=9 m=9
